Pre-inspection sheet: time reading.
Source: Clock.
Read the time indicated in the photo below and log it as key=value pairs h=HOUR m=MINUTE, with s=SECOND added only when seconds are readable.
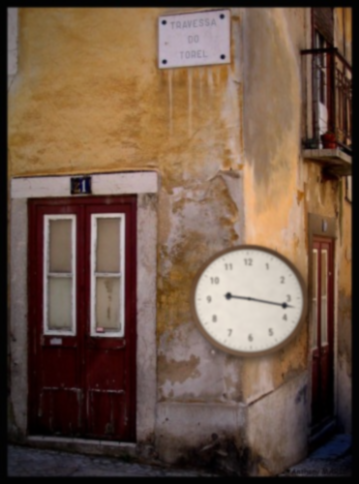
h=9 m=17
